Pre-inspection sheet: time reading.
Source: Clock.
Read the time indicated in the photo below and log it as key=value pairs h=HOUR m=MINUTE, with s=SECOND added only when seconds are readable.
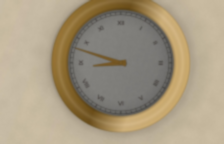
h=8 m=48
